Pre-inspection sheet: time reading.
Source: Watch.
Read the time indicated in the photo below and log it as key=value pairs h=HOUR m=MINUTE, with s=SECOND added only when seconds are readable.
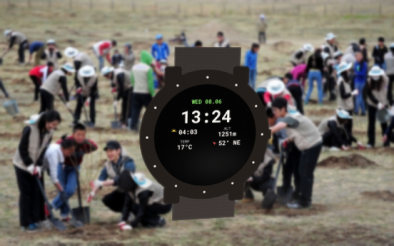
h=13 m=24
